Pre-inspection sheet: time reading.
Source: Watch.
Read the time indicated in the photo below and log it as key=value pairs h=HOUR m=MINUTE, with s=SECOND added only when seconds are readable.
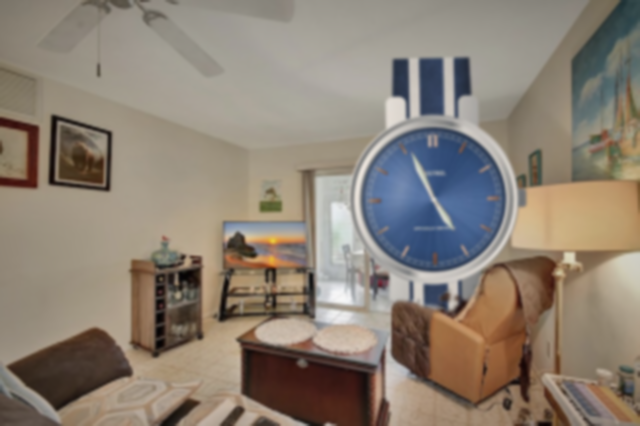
h=4 m=56
